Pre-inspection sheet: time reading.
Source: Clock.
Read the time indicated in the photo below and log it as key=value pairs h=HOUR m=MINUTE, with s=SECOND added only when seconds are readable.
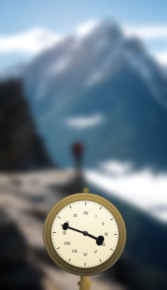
h=3 m=48
